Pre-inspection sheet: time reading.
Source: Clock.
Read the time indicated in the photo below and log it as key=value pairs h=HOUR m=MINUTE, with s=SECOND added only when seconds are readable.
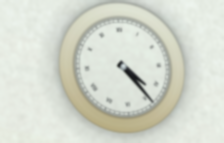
h=4 m=24
